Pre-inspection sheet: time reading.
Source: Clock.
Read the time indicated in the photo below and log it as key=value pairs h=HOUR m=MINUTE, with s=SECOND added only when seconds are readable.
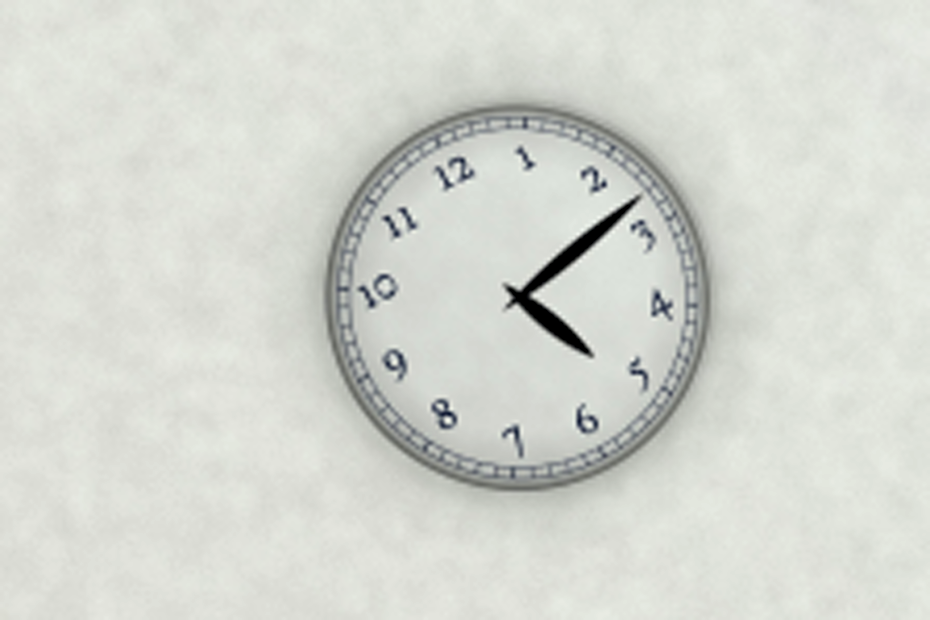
h=5 m=13
